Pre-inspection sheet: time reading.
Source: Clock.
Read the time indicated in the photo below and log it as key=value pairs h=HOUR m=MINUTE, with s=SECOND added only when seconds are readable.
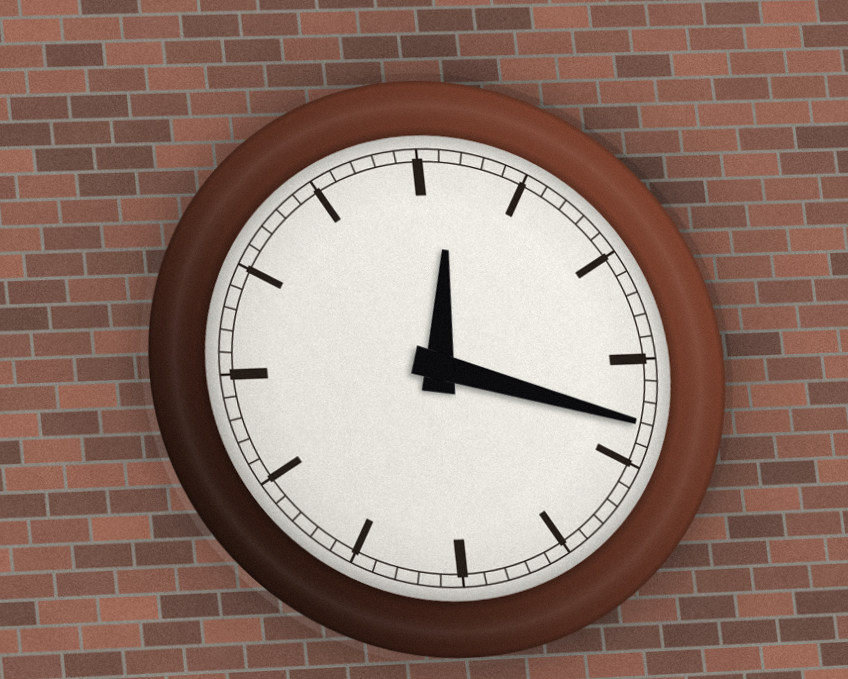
h=12 m=18
